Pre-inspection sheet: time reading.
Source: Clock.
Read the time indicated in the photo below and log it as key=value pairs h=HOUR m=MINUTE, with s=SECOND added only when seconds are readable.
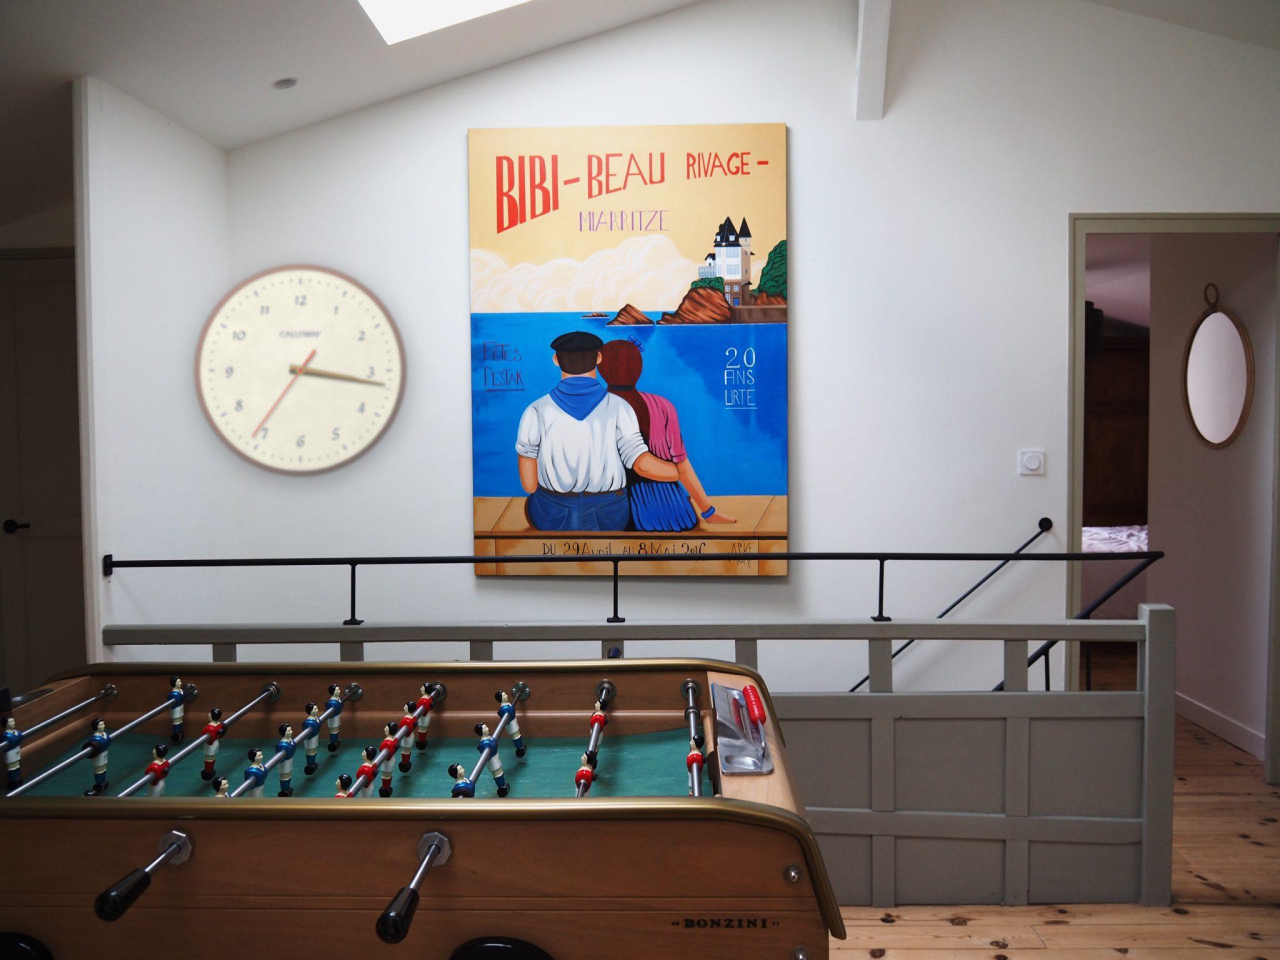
h=3 m=16 s=36
